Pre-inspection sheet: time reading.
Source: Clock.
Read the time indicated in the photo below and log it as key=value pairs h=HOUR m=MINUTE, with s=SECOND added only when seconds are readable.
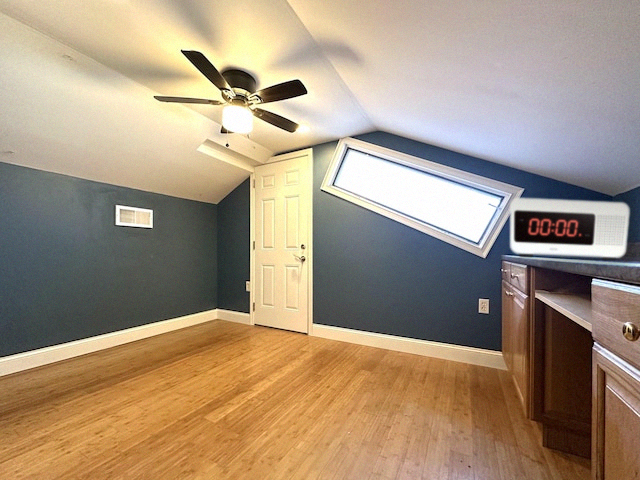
h=0 m=0
